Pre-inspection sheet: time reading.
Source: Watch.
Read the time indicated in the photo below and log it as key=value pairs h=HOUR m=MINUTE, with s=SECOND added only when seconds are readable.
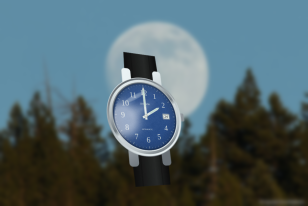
h=2 m=0
